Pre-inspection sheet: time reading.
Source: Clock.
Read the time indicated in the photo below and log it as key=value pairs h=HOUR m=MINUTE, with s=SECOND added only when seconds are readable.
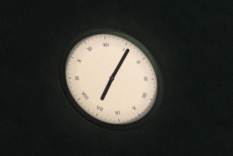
h=7 m=6
